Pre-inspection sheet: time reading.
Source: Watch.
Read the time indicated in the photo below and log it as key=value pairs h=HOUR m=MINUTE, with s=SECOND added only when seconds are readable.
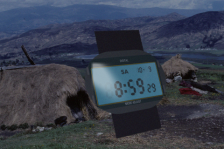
h=8 m=59 s=29
